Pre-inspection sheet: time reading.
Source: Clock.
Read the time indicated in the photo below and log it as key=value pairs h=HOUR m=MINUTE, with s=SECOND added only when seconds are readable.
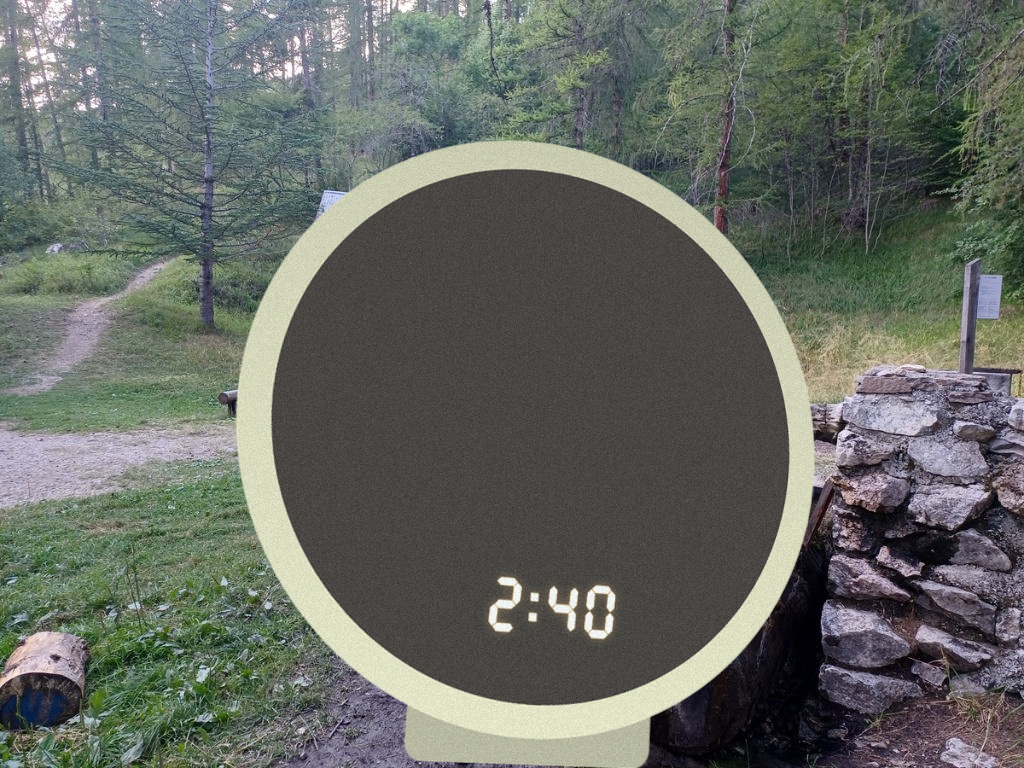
h=2 m=40
